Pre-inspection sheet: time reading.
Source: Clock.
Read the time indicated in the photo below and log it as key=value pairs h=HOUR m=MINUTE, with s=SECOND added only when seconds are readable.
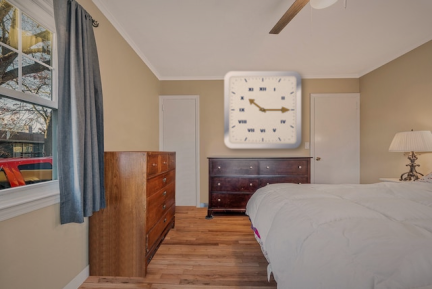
h=10 m=15
